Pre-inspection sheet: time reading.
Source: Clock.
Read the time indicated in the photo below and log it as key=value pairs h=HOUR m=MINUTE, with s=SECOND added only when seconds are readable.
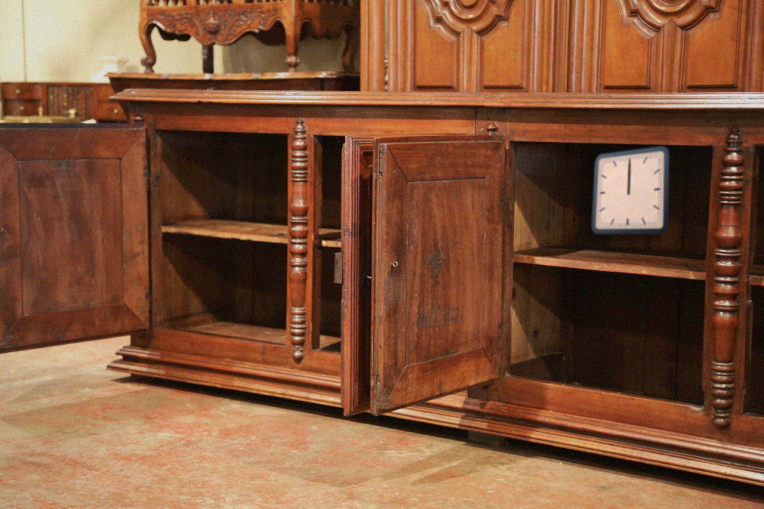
h=12 m=0
